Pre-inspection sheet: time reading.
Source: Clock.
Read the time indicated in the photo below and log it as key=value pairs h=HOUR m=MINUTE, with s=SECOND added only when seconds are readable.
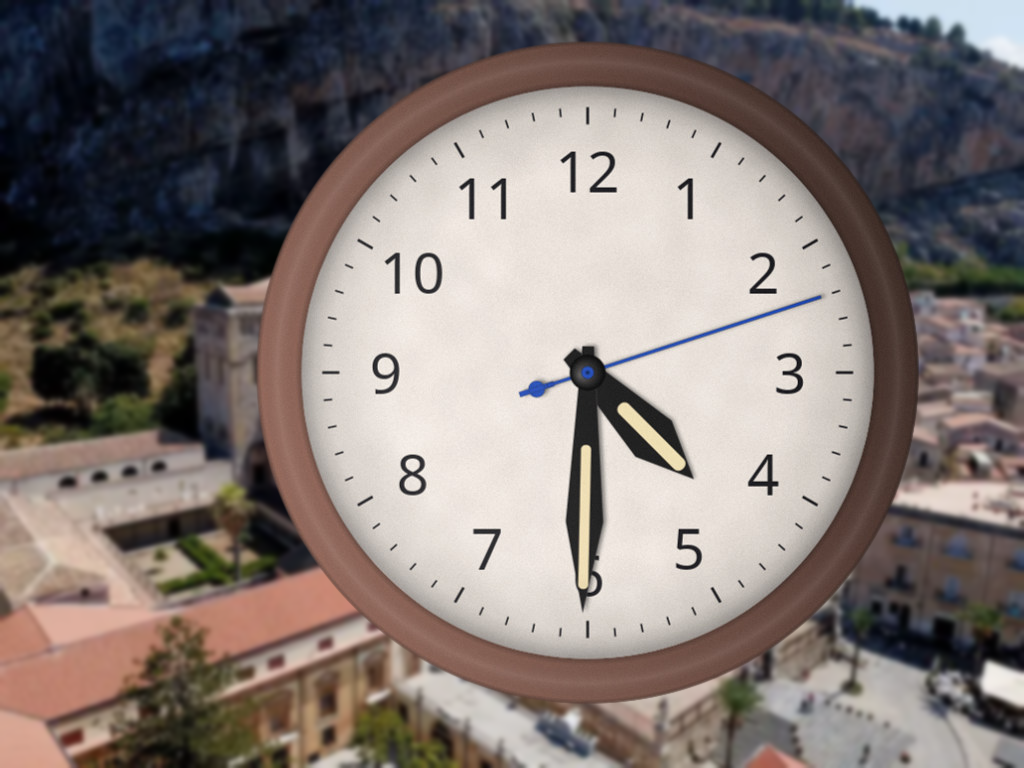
h=4 m=30 s=12
